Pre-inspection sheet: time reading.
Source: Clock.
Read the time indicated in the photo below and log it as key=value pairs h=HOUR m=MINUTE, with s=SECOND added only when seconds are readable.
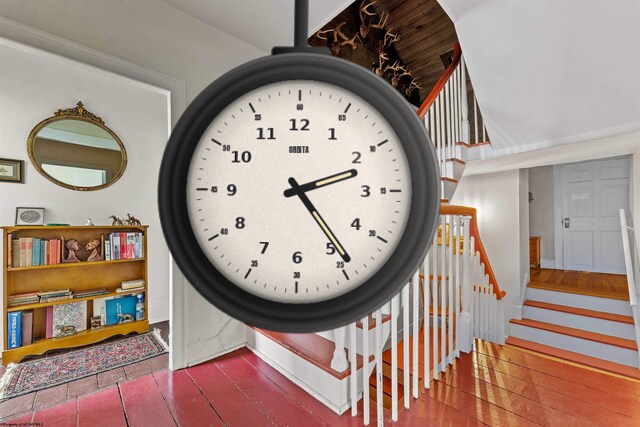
h=2 m=24
